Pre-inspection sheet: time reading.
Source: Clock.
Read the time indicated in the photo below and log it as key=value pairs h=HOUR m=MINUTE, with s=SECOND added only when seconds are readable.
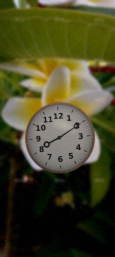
h=8 m=10
